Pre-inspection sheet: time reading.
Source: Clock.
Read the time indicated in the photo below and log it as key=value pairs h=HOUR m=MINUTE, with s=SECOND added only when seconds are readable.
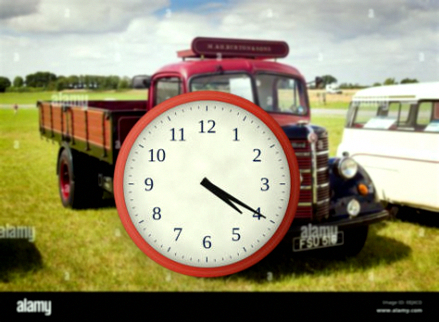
h=4 m=20
